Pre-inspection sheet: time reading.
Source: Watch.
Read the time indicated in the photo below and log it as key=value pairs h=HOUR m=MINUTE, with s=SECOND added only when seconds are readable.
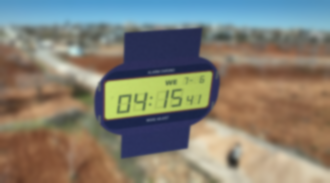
h=4 m=15
